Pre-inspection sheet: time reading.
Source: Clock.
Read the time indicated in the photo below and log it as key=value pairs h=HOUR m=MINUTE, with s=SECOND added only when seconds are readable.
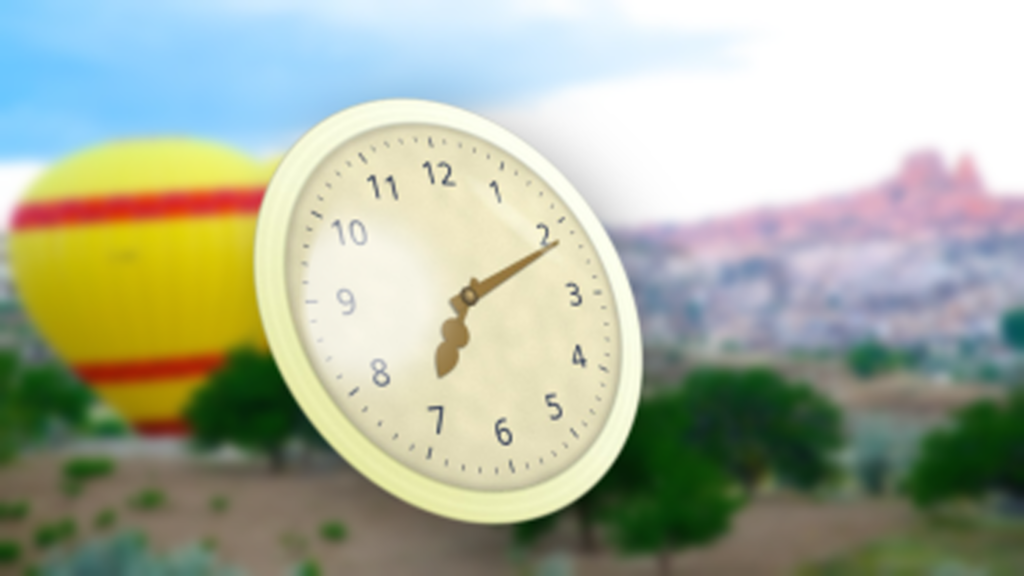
h=7 m=11
